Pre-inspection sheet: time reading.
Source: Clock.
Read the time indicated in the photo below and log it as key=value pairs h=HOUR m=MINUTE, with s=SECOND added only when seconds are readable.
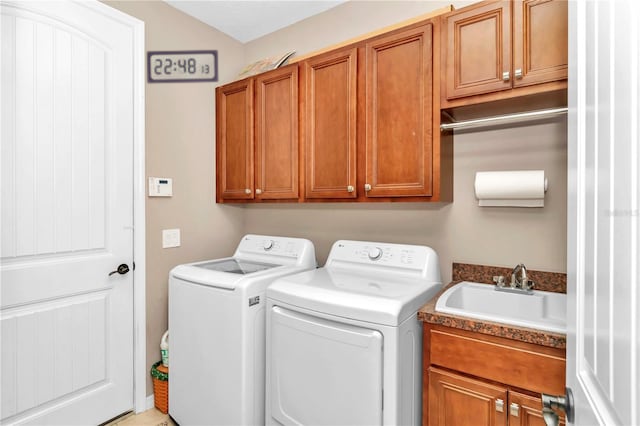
h=22 m=48
